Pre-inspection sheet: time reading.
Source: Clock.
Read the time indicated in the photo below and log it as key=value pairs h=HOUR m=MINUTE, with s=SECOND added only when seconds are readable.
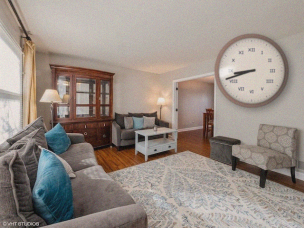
h=8 m=42
